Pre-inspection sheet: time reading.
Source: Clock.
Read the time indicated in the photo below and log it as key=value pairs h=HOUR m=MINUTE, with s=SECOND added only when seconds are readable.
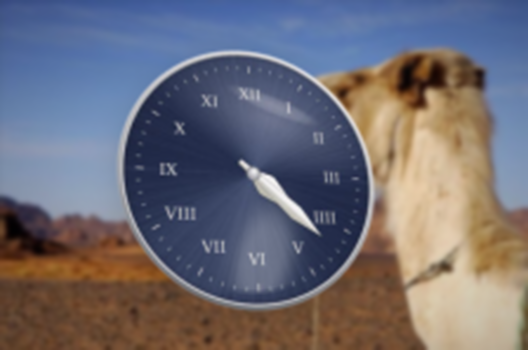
h=4 m=22
